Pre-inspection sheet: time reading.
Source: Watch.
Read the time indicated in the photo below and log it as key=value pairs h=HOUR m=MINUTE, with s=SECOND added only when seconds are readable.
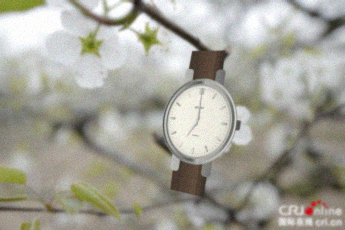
h=7 m=0
